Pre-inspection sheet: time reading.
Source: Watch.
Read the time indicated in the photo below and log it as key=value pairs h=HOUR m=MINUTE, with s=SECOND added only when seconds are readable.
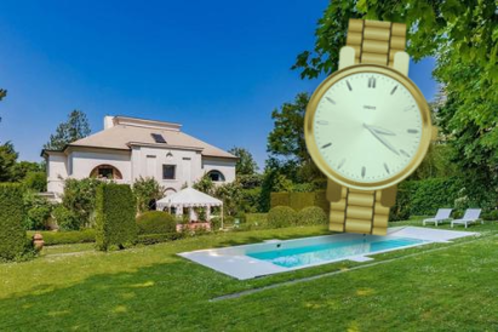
h=3 m=21
